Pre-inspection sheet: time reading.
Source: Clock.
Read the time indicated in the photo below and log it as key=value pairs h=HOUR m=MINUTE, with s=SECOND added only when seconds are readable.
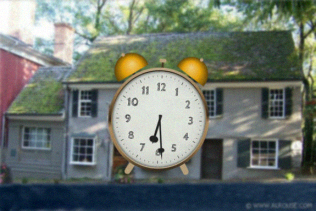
h=6 m=29
